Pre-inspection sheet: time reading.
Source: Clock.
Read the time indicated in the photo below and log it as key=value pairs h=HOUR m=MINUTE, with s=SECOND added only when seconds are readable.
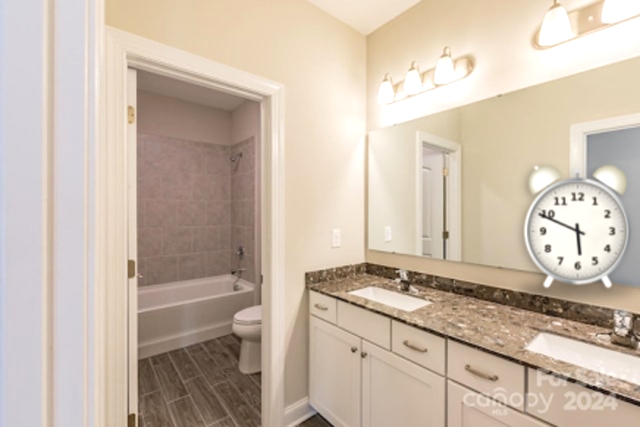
h=5 m=49
